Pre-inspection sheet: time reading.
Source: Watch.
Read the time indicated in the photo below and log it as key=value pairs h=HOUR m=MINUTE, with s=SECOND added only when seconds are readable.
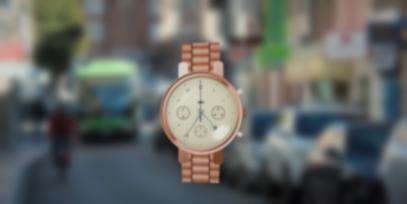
h=4 m=36
